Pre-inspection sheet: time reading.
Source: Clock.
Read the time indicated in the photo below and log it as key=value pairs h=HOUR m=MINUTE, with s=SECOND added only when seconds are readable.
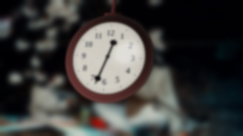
h=12 m=33
